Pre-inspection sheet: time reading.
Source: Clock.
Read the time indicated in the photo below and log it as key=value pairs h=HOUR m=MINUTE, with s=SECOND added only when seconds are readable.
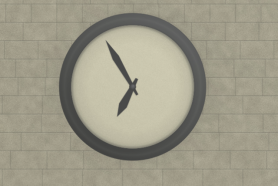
h=6 m=55
